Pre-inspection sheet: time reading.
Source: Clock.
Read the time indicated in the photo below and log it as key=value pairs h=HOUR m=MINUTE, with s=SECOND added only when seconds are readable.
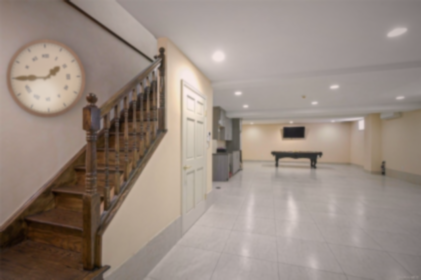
h=1 m=45
